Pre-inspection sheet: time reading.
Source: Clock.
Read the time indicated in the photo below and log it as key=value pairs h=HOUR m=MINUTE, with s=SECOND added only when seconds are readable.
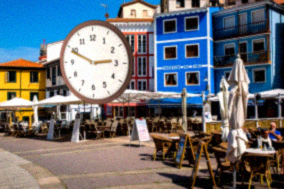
h=2 m=49
